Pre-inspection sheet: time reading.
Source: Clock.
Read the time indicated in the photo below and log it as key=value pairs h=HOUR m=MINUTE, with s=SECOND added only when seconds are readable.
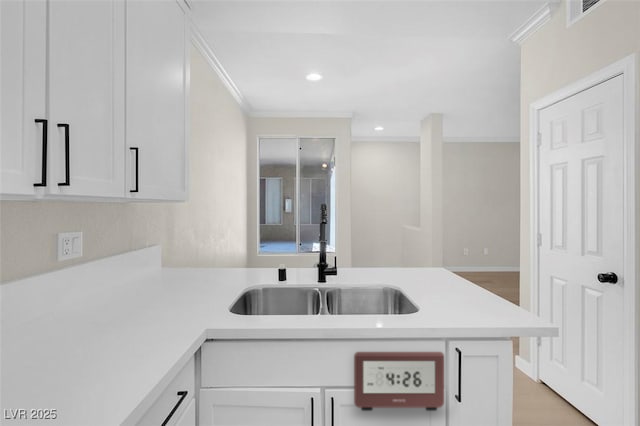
h=4 m=26
